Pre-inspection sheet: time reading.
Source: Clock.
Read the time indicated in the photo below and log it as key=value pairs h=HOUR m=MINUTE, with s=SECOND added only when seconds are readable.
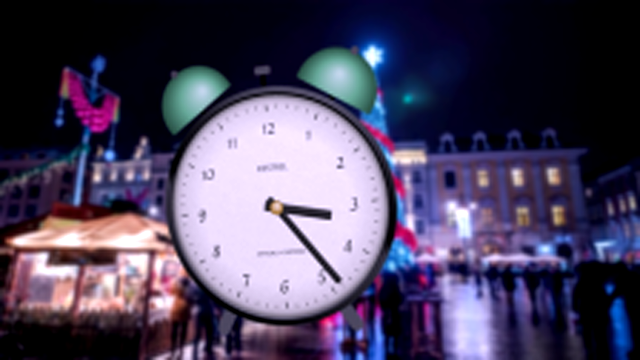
h=3 m=24
